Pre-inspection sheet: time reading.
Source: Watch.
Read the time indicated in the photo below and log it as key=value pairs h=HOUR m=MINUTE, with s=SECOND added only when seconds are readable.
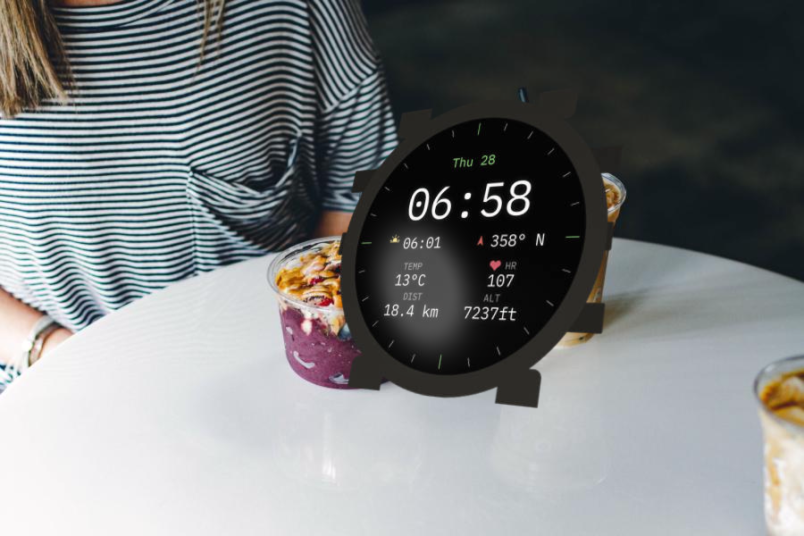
h=6 m=58
